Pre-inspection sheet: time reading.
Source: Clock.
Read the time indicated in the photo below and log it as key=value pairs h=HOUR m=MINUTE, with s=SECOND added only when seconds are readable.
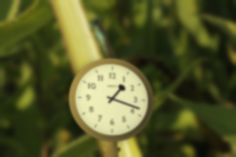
h=1 m=18
